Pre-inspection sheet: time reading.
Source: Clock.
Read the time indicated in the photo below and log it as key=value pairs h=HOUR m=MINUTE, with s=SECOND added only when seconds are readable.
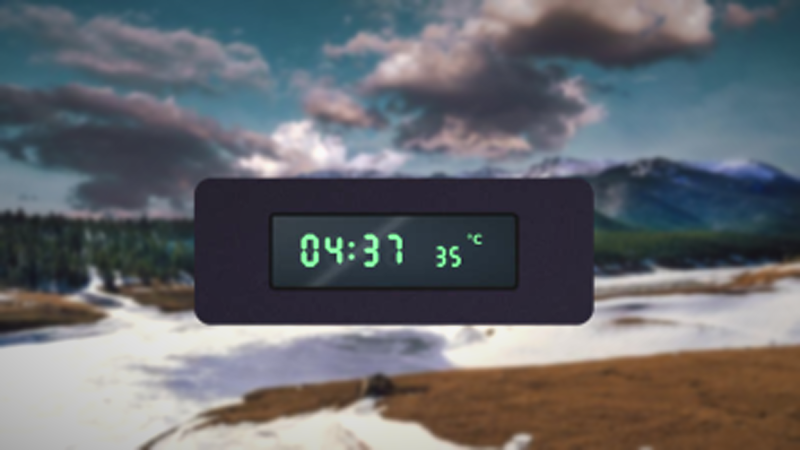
h=4 m=37
